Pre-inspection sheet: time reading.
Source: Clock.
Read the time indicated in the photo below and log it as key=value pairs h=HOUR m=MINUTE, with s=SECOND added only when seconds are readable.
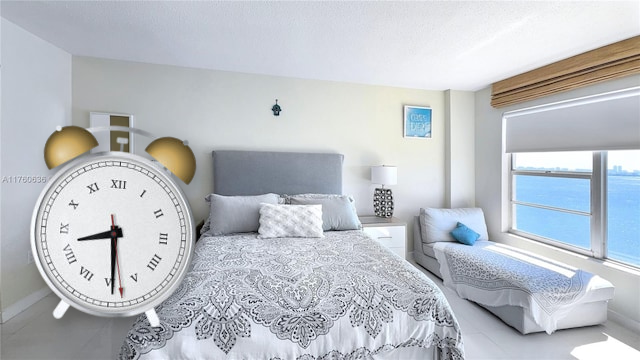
h=8 m=29 s=28
